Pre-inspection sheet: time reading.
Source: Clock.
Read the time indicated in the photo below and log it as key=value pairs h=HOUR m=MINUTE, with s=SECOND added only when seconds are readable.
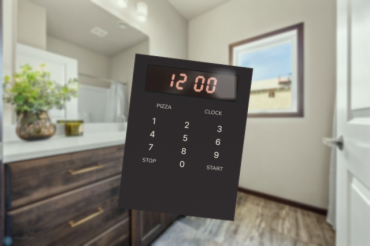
h=12 m=0
